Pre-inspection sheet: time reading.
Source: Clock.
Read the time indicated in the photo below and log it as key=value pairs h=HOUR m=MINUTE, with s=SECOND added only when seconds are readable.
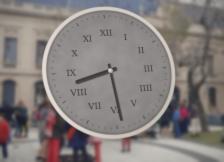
h=8 m=29
